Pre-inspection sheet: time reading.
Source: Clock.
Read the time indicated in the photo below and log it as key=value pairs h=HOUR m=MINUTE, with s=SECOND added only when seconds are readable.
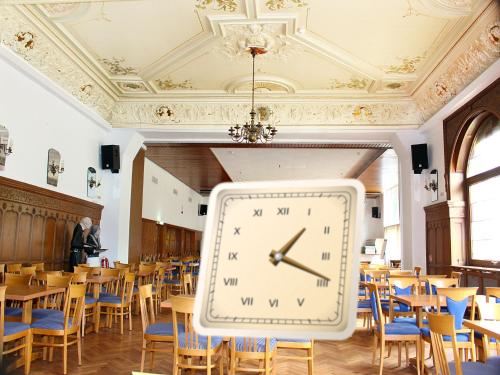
h=1 m=19
